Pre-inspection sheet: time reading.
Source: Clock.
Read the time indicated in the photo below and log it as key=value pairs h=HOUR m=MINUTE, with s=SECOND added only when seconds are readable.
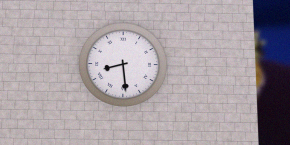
h=8 m=29
